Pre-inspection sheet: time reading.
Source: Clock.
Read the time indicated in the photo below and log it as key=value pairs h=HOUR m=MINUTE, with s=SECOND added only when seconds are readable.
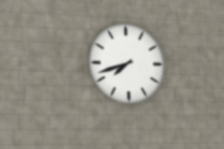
h=7 m=42
